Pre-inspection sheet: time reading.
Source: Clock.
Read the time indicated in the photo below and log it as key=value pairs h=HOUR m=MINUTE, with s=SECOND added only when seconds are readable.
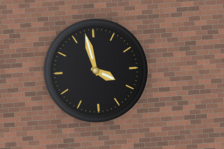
h=3 m=58
